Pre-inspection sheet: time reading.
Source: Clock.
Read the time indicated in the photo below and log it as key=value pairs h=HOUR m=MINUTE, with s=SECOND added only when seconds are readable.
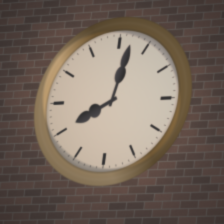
h=8 m=2
